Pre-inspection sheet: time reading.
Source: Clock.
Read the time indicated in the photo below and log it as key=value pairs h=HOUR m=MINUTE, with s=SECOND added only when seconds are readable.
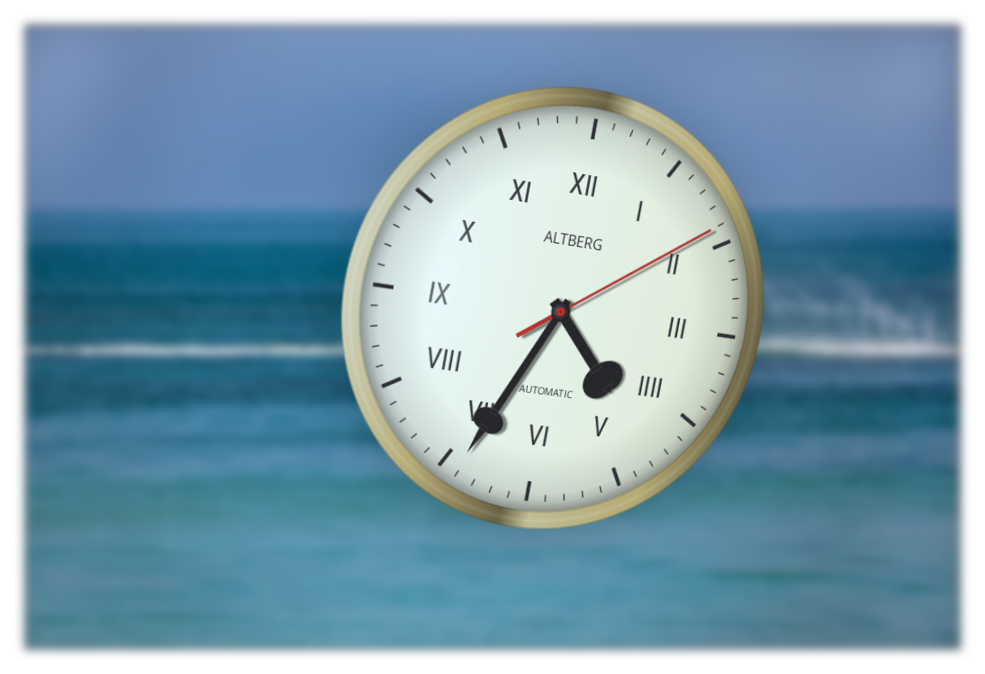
h=4 m=34 s=9
